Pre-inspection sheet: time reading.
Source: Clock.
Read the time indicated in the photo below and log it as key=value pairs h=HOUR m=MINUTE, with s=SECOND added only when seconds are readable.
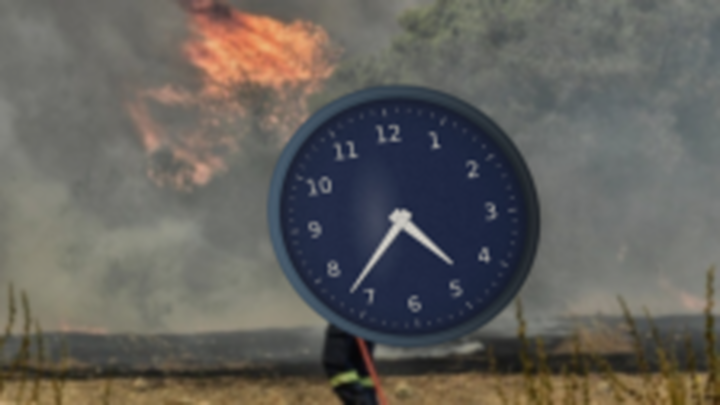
h=4 m=37
